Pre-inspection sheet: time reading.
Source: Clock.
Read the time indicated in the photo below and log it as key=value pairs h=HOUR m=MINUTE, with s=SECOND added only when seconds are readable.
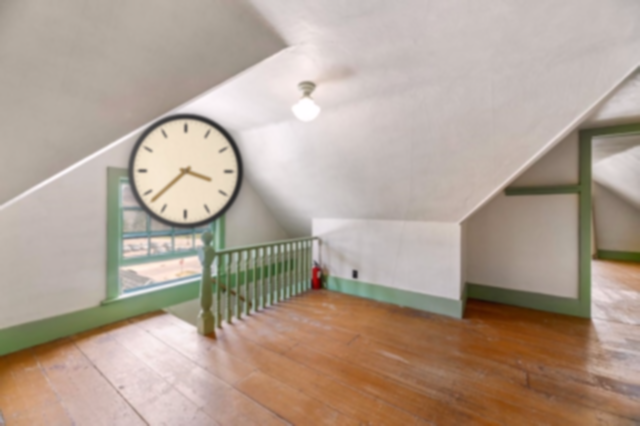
h=3 m=38
